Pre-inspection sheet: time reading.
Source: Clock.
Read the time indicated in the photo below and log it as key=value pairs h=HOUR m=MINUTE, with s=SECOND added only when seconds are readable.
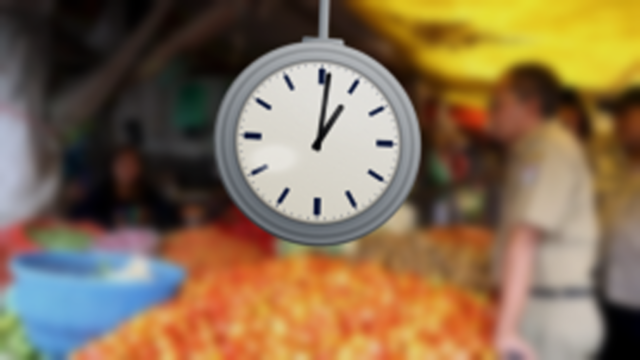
h=1 m=1
